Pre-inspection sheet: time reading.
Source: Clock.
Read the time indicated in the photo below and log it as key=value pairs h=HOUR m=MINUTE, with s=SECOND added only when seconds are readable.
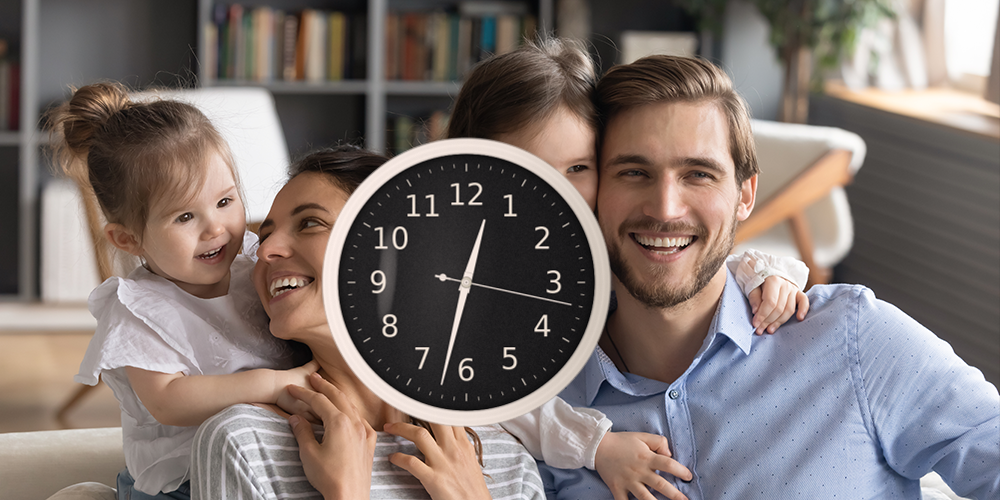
h=12 m=32 s=17
